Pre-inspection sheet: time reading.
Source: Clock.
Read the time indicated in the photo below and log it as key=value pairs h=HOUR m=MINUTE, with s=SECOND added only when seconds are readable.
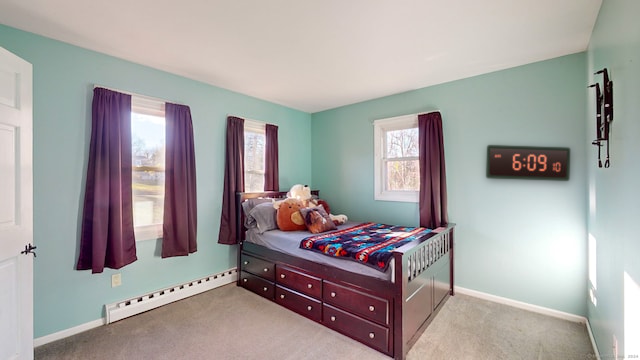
h=6 m=9 s=10
